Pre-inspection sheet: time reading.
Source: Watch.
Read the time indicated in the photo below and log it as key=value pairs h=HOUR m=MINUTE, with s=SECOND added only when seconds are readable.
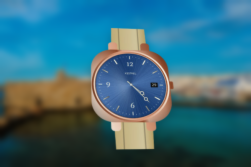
h=4 m=23
